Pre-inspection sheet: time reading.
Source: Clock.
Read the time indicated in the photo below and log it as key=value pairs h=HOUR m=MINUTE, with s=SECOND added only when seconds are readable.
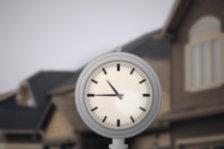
h=10 m=45
